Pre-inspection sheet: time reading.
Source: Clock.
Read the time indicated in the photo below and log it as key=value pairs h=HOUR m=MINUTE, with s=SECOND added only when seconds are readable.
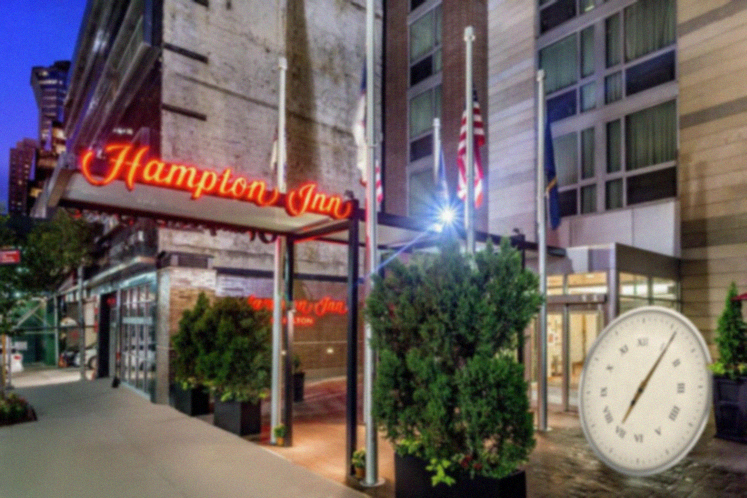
h=7 m=6 s=6
